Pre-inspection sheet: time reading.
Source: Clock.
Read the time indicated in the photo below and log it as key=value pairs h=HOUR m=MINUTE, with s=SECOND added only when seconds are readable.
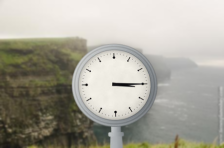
h=3 m=15
